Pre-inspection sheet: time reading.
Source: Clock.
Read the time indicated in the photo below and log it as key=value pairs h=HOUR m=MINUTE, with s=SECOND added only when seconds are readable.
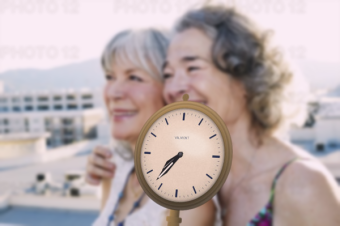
h=7 m=37
